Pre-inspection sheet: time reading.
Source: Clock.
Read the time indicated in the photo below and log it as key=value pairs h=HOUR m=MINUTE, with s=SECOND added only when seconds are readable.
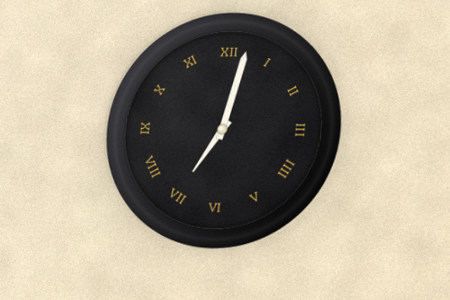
h=7 m=2
